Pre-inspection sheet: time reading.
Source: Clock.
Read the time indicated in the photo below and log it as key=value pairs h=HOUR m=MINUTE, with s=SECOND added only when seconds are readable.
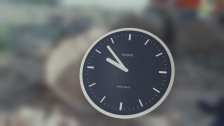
h=9 m=53
